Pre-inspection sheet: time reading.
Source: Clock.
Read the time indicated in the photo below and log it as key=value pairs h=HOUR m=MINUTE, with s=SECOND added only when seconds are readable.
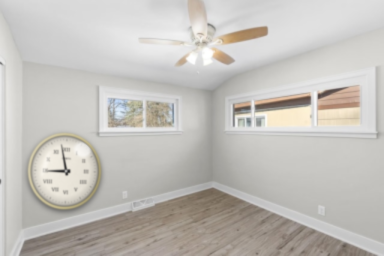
h=8 m=58
